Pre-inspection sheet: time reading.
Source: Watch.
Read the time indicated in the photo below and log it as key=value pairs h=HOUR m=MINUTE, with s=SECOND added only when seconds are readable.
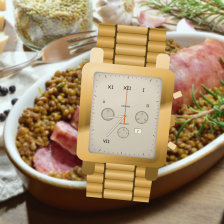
h=8 m=36
